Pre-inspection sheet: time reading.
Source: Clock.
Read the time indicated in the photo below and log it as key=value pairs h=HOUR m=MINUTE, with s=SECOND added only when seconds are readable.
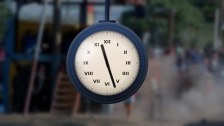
h=11 m=27
